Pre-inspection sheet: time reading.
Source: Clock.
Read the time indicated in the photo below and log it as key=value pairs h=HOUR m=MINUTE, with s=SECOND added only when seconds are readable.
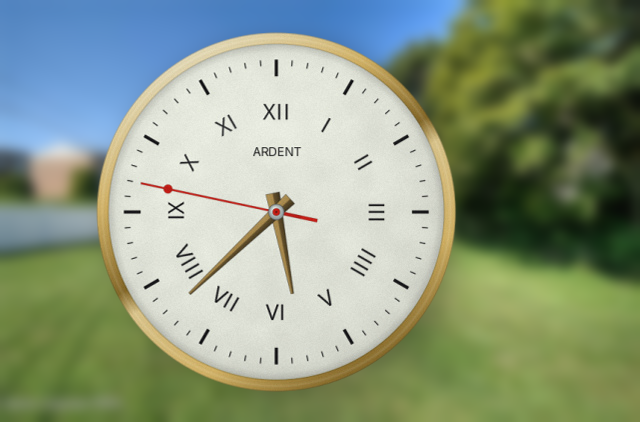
h=5 m=37 s=47
